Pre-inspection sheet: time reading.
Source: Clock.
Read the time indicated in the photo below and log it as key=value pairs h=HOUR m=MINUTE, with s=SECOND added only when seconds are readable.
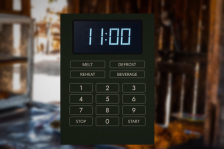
h=11 m=0
